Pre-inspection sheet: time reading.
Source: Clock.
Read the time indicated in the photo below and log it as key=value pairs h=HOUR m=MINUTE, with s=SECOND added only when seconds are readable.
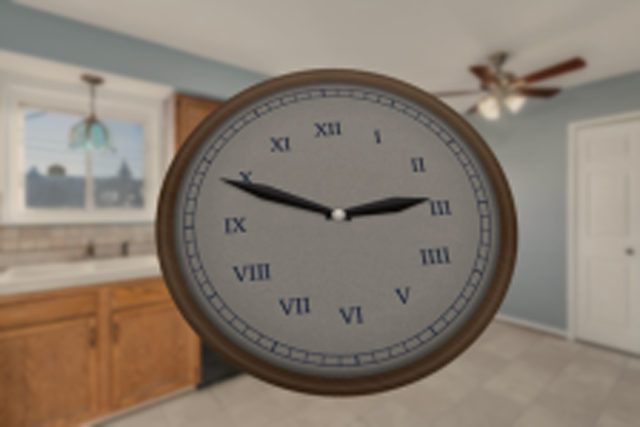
h=2 m=49
